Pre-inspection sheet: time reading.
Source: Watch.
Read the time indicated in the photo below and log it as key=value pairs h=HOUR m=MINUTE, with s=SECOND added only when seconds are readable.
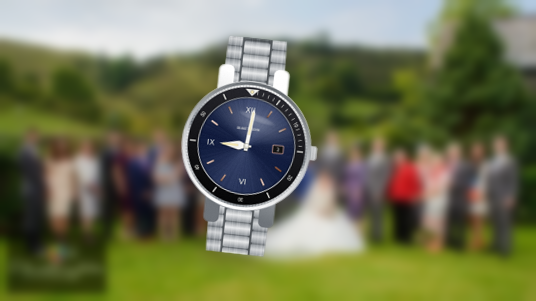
h=9 m=1
